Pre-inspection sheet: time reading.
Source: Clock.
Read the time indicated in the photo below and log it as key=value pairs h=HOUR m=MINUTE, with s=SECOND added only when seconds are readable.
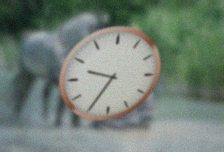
h=9 m=35
